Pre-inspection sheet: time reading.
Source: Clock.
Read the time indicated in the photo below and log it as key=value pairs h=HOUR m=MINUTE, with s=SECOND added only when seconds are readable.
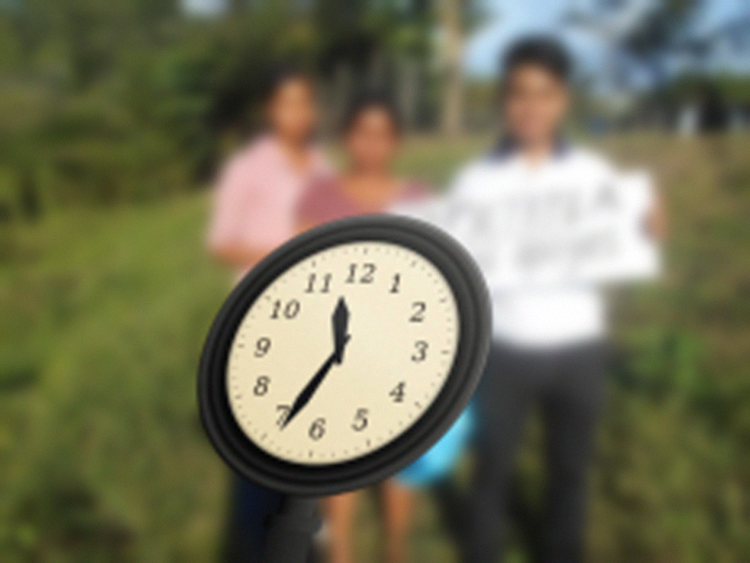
h=11 m=34
